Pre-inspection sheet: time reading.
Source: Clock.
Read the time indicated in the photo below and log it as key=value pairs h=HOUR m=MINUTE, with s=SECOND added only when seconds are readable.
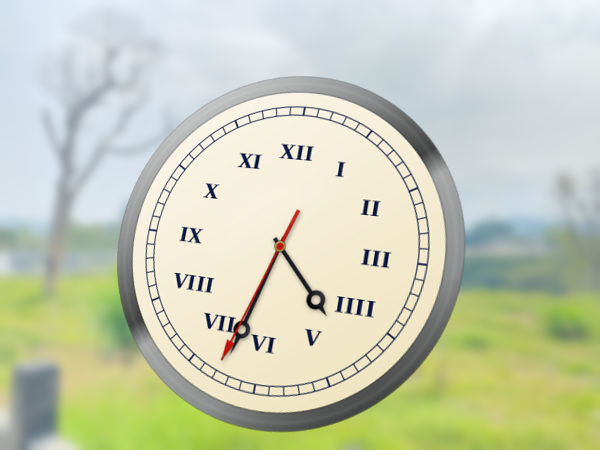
h=4 m=32 s=33
